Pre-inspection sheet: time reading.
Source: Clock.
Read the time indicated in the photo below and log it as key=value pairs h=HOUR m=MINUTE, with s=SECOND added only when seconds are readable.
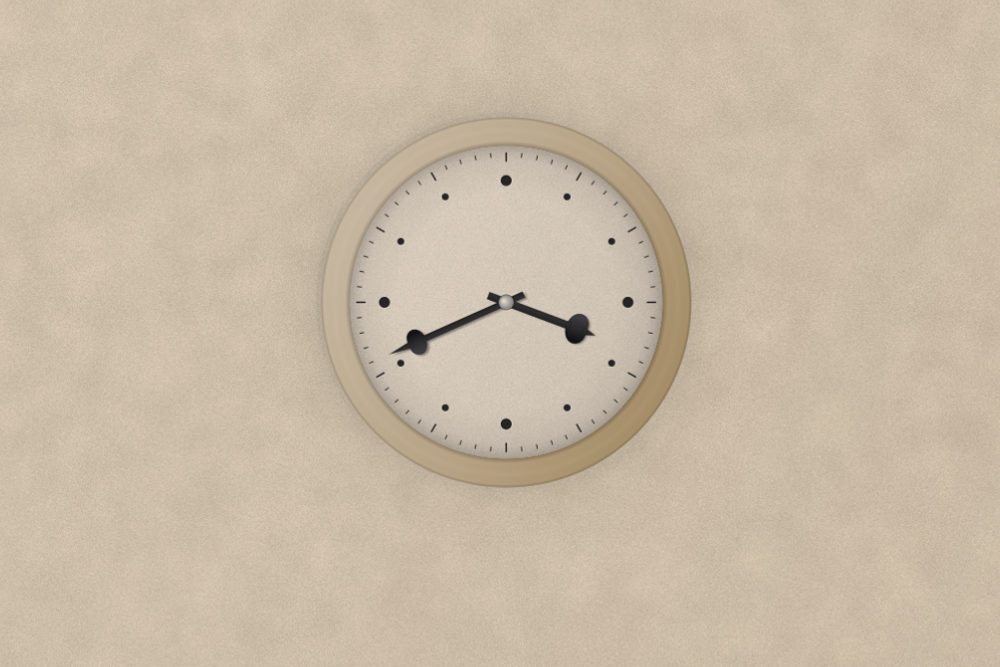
h=3 m=41
